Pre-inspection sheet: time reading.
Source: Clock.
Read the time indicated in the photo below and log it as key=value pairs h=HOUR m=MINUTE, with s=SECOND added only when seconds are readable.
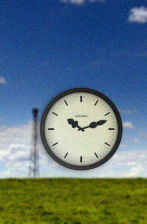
h=10 m=12
